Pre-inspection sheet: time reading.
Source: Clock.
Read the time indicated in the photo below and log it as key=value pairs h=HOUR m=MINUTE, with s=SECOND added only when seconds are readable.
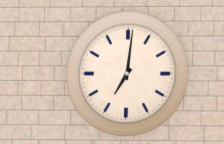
h=7 m=1
